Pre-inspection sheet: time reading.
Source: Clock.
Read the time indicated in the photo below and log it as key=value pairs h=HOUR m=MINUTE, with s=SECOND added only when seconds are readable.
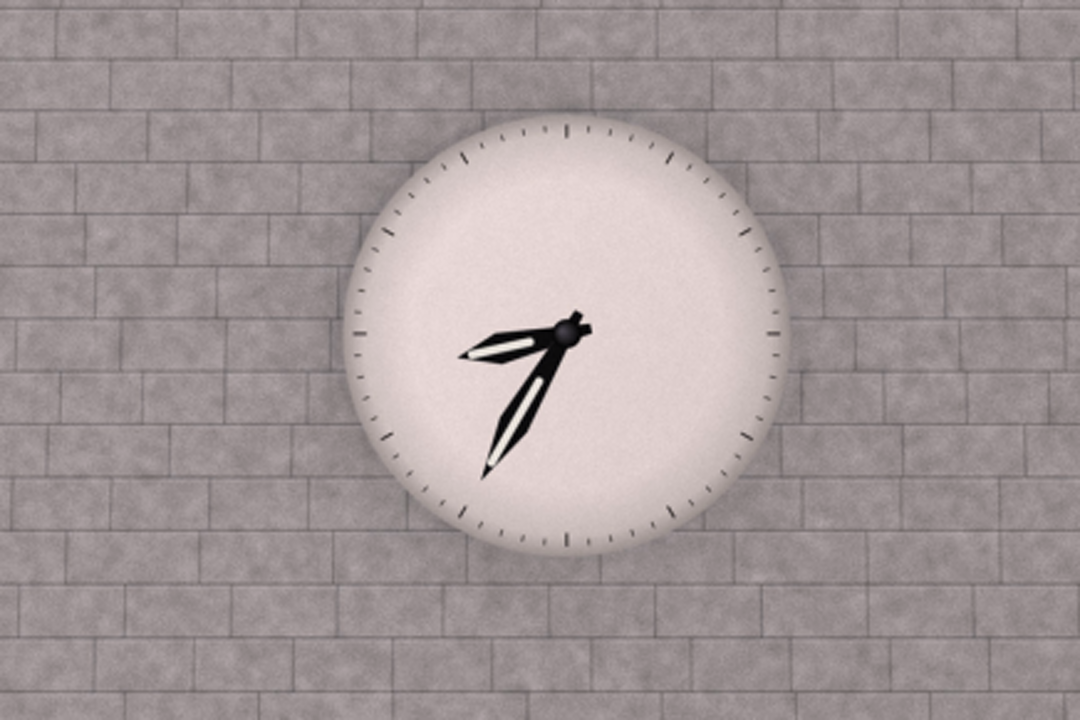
h=8 m=35
